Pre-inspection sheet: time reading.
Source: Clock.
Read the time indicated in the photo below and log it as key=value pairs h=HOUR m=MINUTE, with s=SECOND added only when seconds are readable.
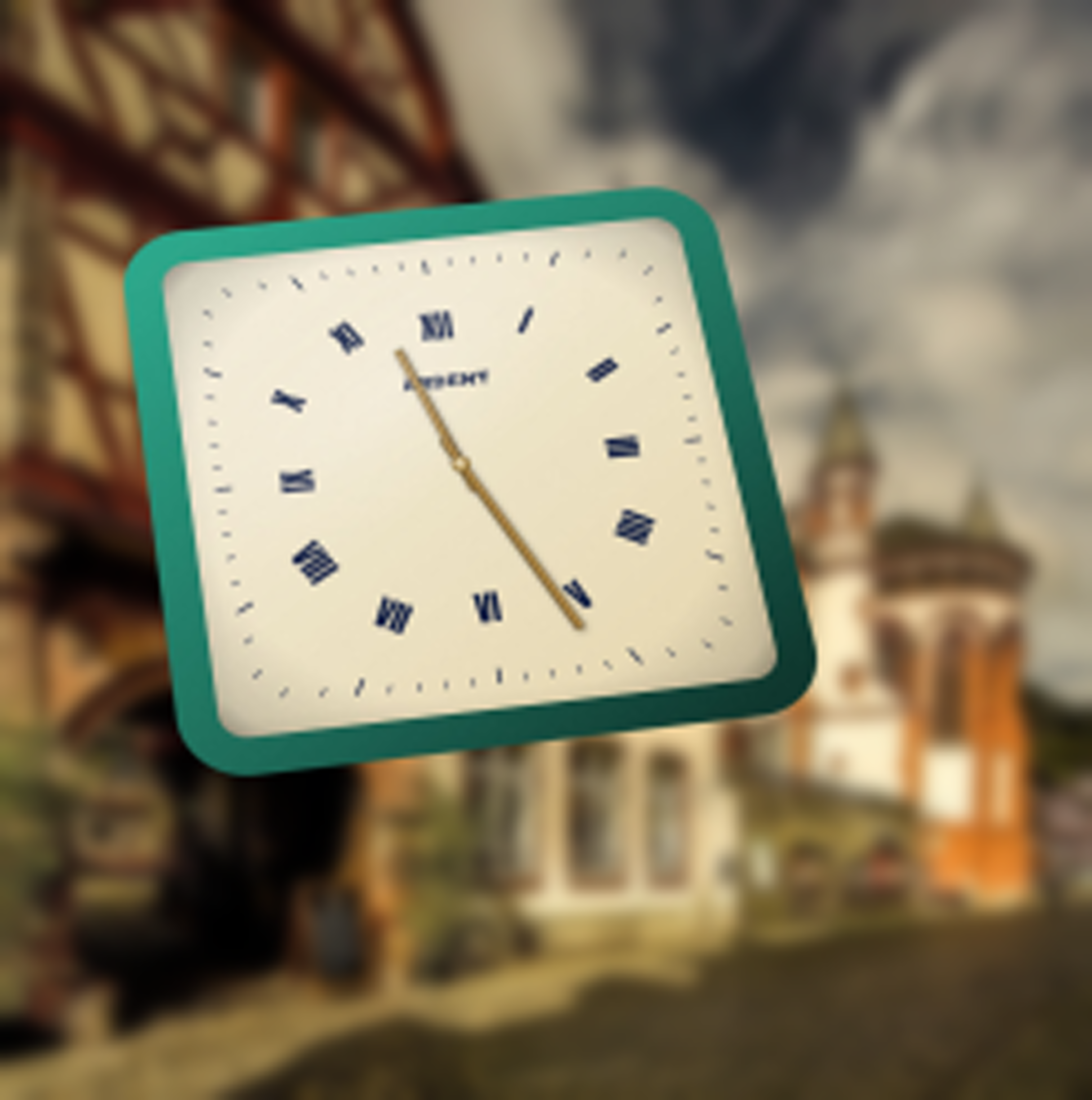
h=11 m=26
